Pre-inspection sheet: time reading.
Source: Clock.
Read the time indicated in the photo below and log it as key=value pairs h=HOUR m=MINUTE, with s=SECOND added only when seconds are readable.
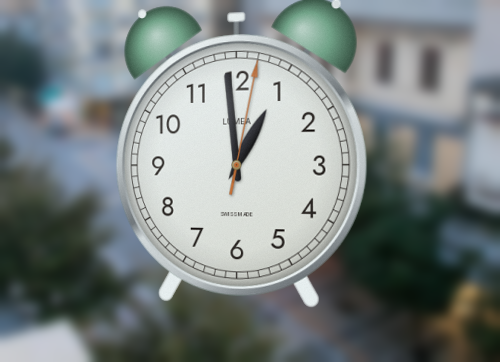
h=12 m=59 s=2
